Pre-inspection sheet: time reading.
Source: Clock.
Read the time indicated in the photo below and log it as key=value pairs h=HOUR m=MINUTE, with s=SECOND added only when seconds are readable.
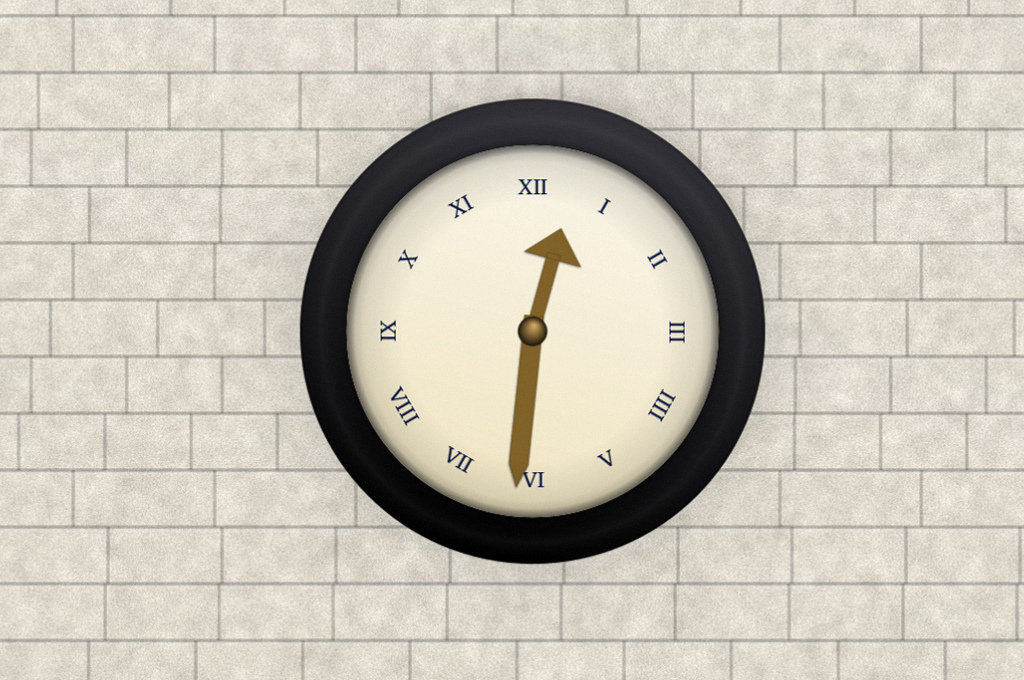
h=12 m=31
